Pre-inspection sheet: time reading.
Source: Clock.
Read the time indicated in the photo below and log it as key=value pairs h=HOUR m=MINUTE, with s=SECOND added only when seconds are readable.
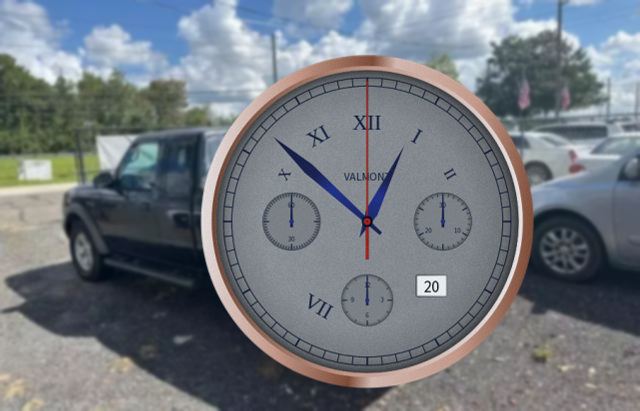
h=12 m=52
